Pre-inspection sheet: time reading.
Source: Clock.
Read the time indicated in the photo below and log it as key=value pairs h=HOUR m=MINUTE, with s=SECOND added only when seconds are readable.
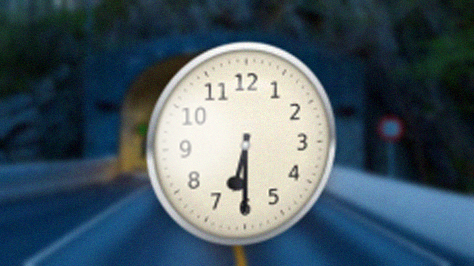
h=6 m=30
